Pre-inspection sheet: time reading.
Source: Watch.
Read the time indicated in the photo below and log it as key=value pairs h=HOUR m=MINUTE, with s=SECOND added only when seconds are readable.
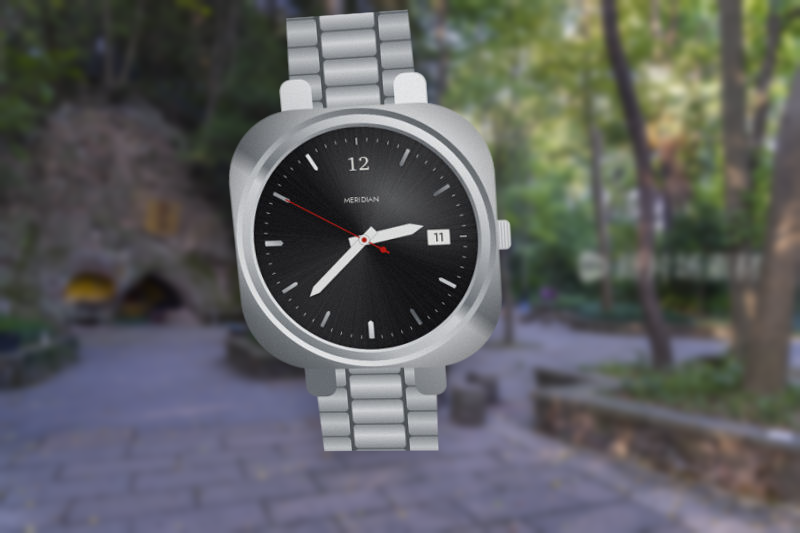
h=2 m=37 s=50
